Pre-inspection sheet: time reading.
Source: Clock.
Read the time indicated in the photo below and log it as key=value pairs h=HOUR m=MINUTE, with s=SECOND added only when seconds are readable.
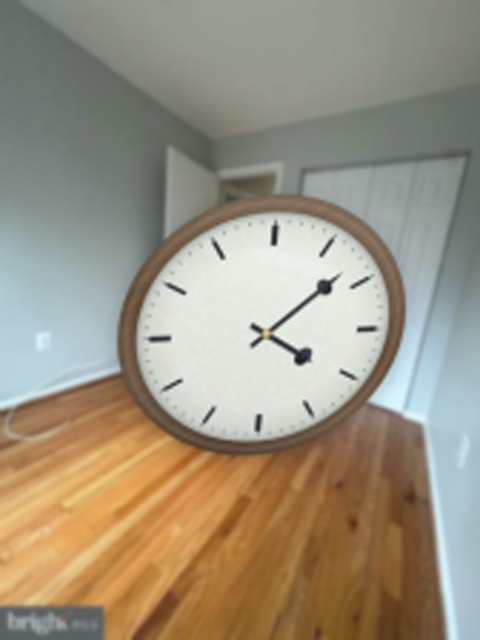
h=4 m=8
